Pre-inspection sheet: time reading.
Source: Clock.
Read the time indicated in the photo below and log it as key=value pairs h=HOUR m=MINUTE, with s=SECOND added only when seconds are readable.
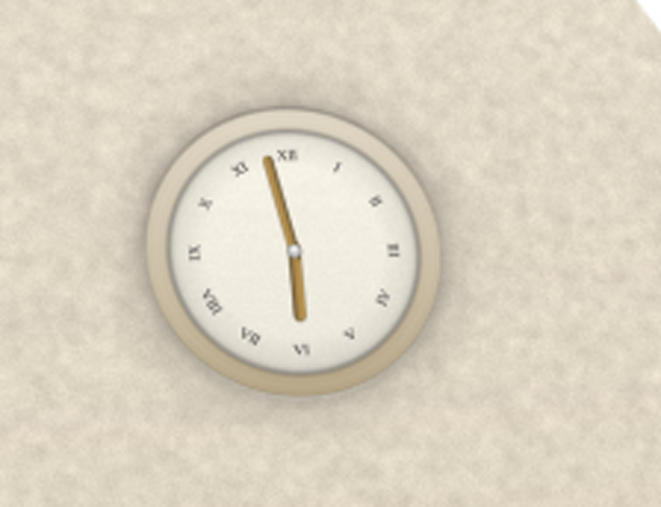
h=5 m=58
